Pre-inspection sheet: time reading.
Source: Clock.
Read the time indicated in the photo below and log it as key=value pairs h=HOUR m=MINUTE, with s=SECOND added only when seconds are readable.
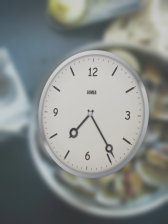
h=7 m=24
